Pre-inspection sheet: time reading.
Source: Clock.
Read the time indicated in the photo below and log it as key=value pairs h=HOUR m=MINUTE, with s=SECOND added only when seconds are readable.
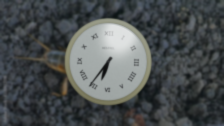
h=6 m=36
